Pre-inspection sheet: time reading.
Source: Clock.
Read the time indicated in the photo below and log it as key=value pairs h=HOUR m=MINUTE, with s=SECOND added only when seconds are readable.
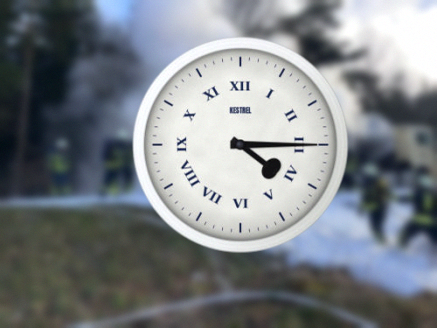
h=4 m=15
